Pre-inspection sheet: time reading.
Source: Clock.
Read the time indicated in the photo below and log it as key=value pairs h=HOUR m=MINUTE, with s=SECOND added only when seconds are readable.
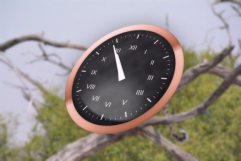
h=10 m=54
